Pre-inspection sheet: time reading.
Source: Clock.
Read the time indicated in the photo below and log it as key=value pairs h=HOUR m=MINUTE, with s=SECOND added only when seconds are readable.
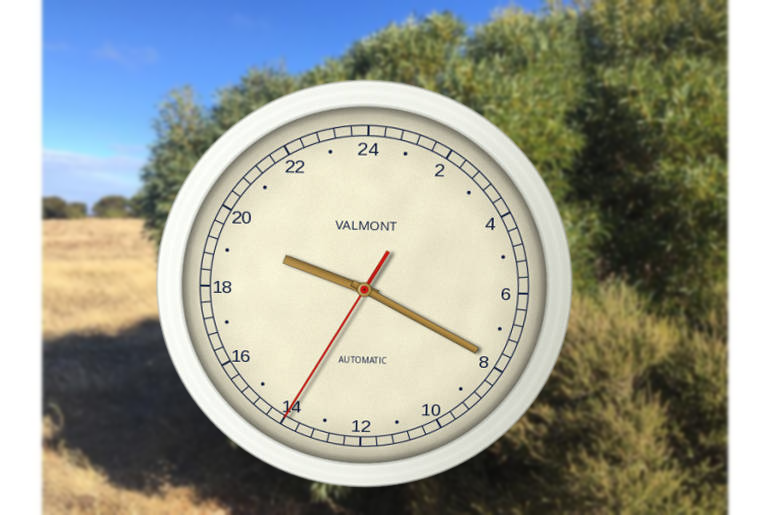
h=19 m=19 s=35
